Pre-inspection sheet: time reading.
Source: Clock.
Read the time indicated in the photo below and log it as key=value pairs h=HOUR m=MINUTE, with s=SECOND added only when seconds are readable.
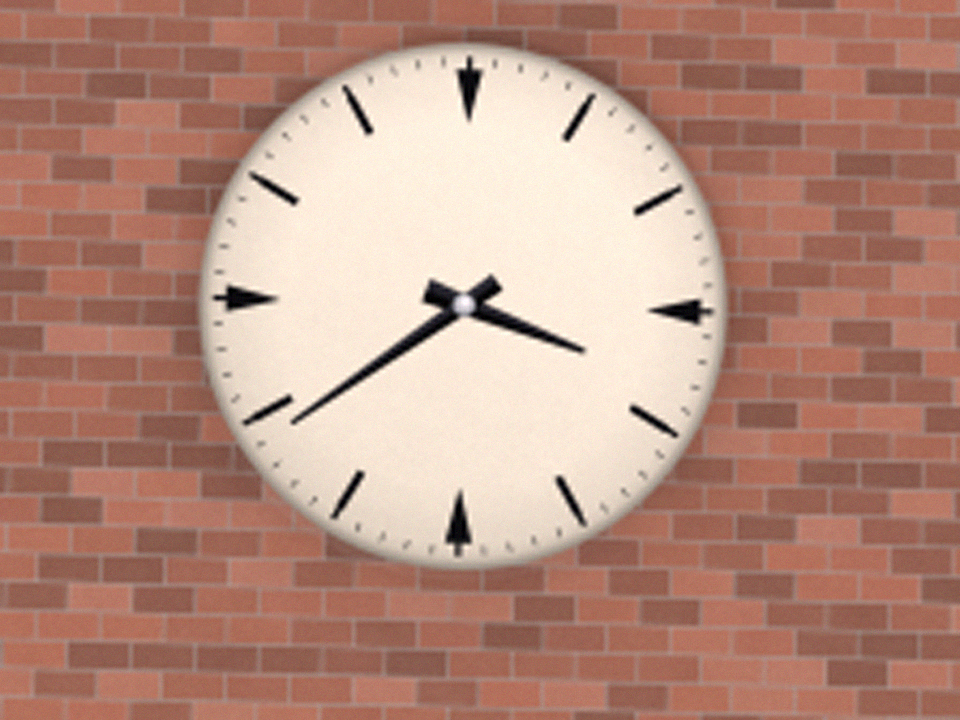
h=3 m=39
